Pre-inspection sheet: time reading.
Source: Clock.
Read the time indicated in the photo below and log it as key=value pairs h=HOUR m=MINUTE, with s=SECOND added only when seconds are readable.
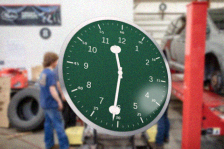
h=11 m=31
